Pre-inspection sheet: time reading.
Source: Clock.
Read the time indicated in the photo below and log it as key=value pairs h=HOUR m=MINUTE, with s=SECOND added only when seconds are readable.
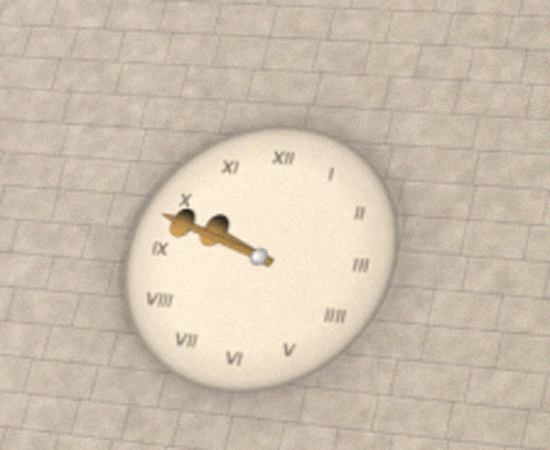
h=9 m=48
